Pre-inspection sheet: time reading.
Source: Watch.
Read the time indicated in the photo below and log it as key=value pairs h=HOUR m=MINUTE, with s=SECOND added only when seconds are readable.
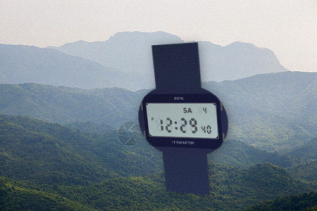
h=12 m=29 s=40
